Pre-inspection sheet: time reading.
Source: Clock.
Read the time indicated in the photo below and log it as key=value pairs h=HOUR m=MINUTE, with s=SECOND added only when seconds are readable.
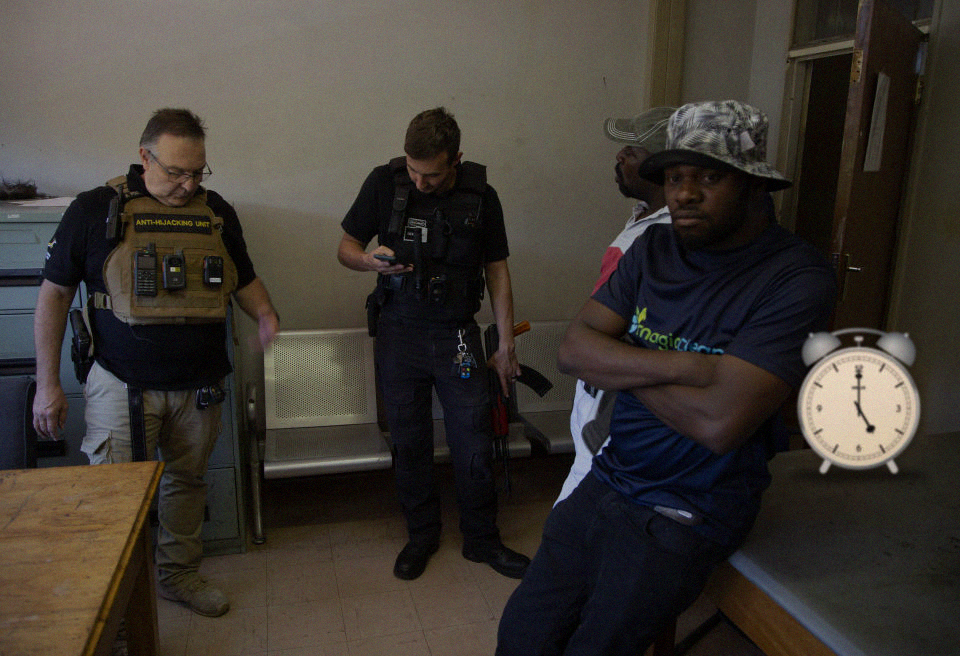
h=5 m=0
